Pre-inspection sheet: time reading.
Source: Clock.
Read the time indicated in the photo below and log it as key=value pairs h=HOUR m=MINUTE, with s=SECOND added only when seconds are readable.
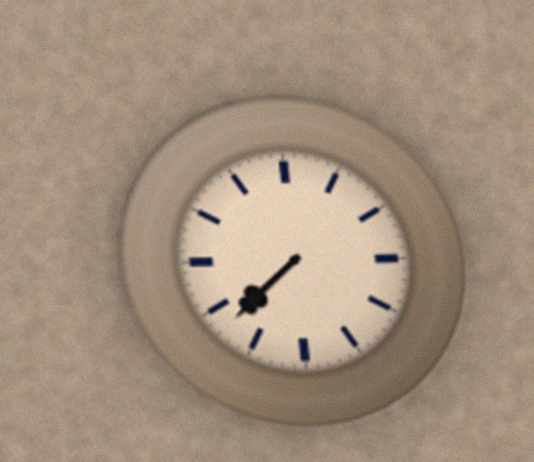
h=7 m=38
